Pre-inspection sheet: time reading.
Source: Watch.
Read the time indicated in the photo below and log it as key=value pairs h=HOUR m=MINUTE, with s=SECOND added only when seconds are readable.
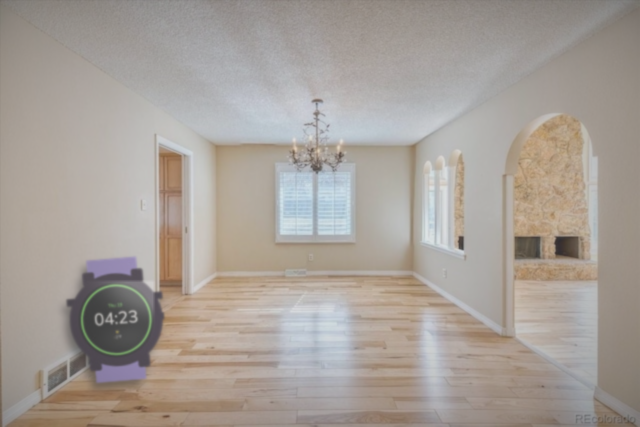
h=4 m=23
